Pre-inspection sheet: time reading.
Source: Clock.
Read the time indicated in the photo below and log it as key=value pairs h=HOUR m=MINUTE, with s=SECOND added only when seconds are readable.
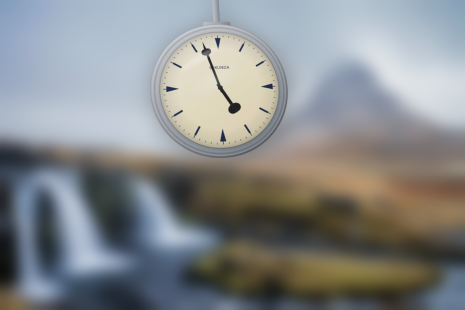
h=4 m=57
